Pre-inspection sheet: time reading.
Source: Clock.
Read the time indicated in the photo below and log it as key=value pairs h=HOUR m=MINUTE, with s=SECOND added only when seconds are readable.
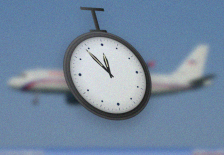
h=11 m=54
